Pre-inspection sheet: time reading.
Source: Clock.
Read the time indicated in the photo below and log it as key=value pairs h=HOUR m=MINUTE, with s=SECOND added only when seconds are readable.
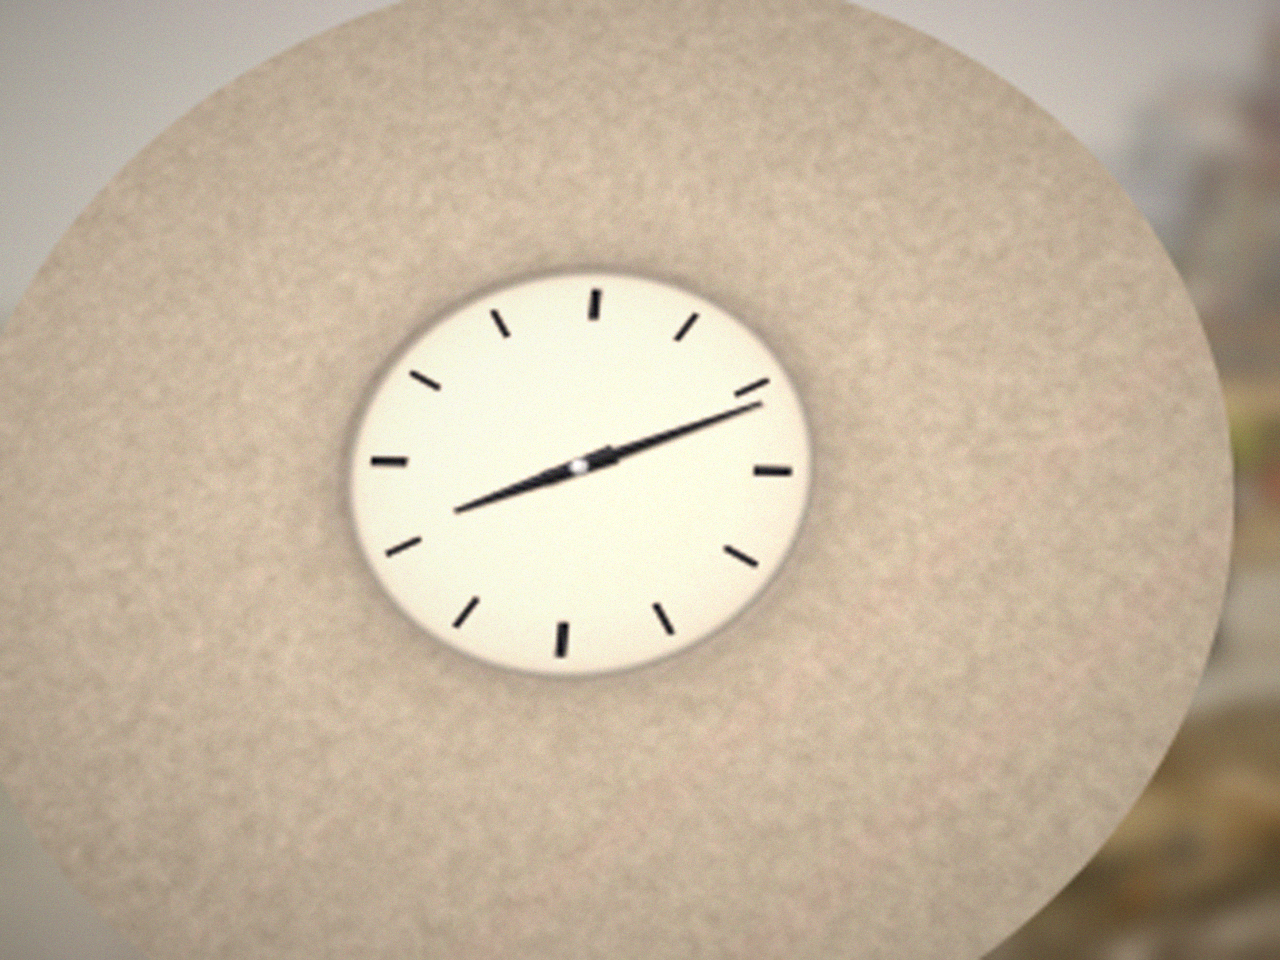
h=8 m=11
